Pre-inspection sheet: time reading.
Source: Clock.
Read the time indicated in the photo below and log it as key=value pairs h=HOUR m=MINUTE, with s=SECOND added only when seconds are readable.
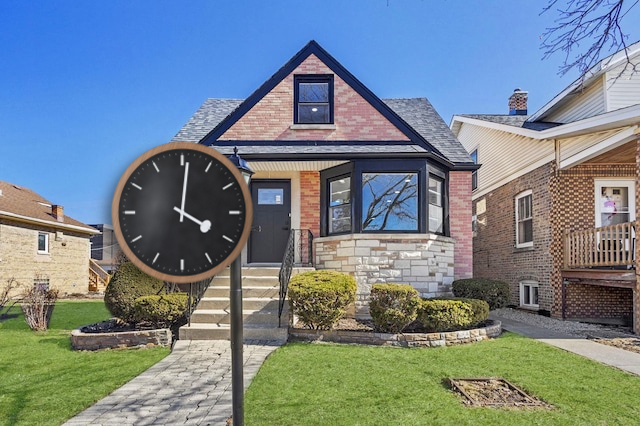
h=4 m=1
